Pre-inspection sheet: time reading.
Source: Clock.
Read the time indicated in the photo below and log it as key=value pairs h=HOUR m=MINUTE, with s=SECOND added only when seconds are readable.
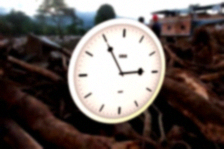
h=2 m=55
